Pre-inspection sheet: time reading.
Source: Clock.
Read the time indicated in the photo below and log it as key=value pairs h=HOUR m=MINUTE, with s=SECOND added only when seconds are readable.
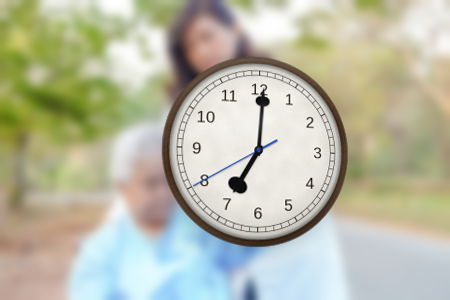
h=7 m=0 s=40
